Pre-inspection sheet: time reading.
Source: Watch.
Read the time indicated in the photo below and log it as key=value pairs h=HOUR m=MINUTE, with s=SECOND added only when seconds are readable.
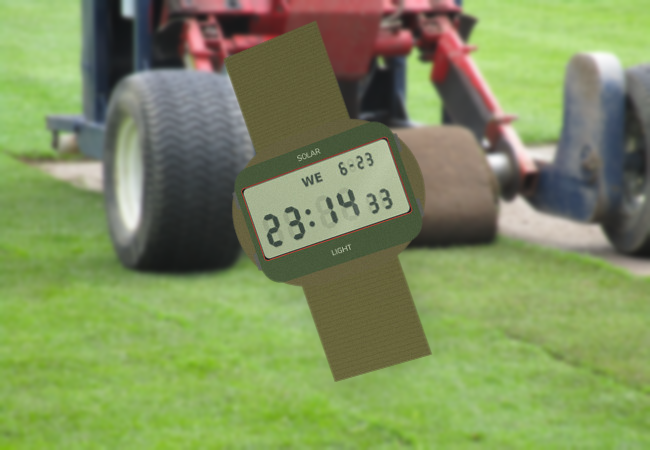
h=23 m=14 s=33
